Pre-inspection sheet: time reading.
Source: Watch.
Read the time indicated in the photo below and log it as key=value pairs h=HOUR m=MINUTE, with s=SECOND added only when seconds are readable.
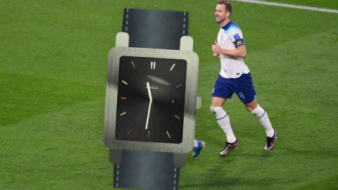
h=11 m=31
